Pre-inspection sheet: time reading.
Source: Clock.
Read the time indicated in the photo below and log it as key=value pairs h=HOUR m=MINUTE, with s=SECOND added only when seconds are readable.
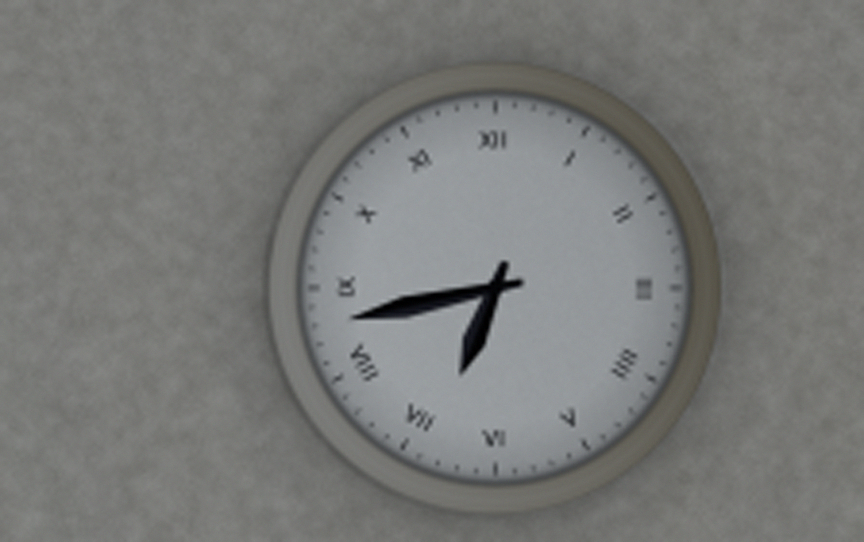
h=6 m=43
